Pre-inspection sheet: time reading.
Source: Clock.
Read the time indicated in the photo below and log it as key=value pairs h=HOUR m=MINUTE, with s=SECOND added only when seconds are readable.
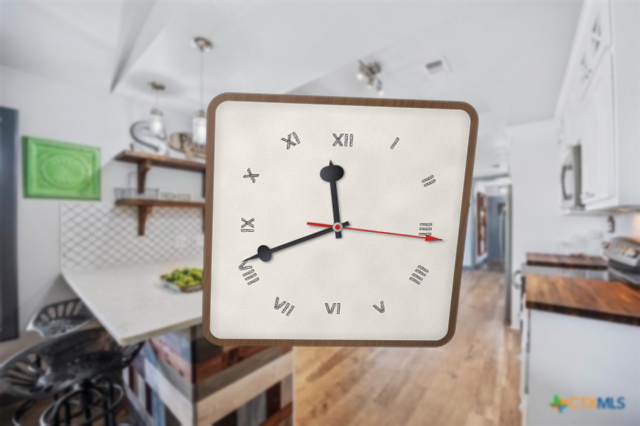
h=11 m=41 s=16
